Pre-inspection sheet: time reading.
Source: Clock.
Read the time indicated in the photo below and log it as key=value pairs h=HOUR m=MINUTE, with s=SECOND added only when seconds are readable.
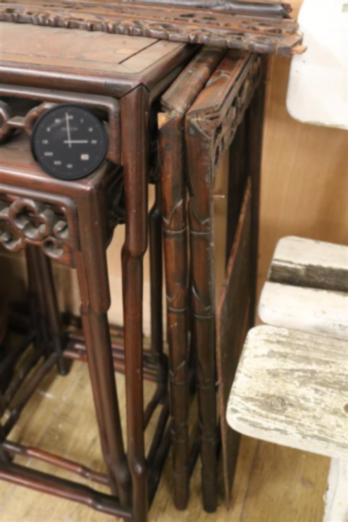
h=2 m=59
